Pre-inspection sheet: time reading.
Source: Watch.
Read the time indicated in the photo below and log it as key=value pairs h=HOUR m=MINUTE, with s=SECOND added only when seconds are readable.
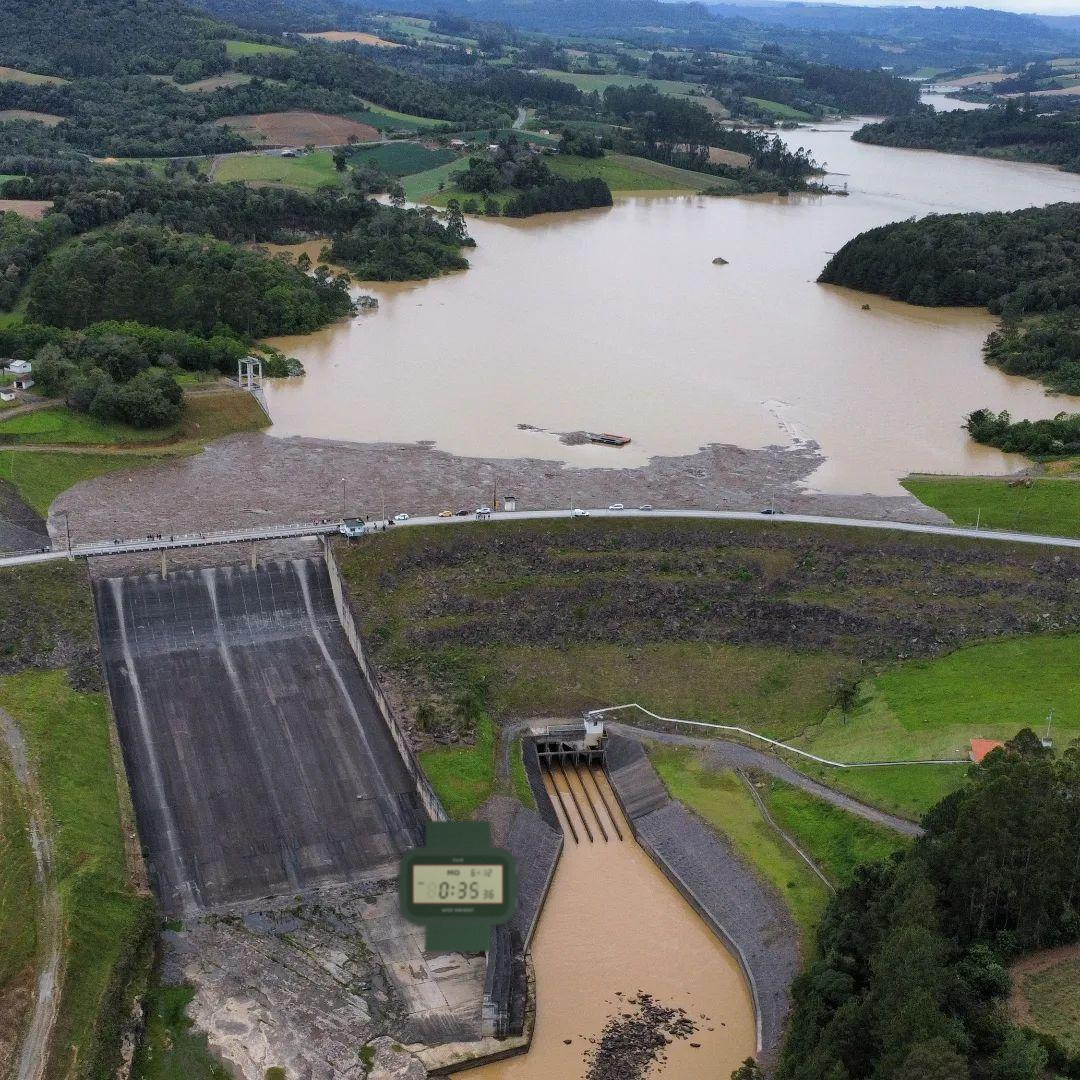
h=0 m=35
